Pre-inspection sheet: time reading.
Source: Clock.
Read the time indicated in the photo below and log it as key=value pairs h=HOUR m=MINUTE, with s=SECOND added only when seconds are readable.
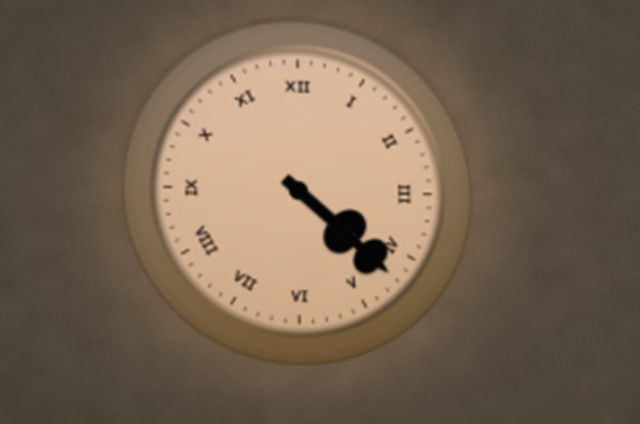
h=4 m=22
